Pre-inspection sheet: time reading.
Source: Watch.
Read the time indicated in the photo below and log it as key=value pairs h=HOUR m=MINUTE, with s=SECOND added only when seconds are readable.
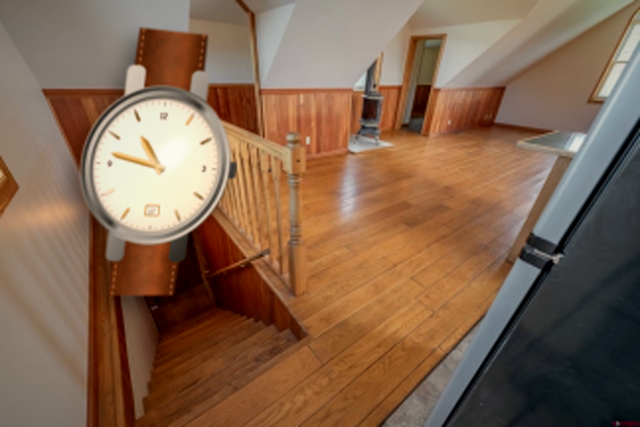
h=10 m=47
